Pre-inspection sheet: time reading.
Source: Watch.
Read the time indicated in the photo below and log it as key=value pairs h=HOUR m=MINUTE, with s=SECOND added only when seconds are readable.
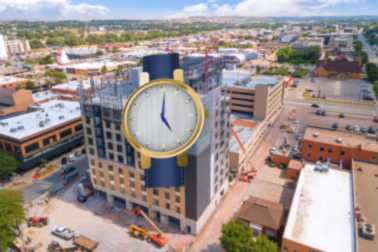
h=5 m=1
